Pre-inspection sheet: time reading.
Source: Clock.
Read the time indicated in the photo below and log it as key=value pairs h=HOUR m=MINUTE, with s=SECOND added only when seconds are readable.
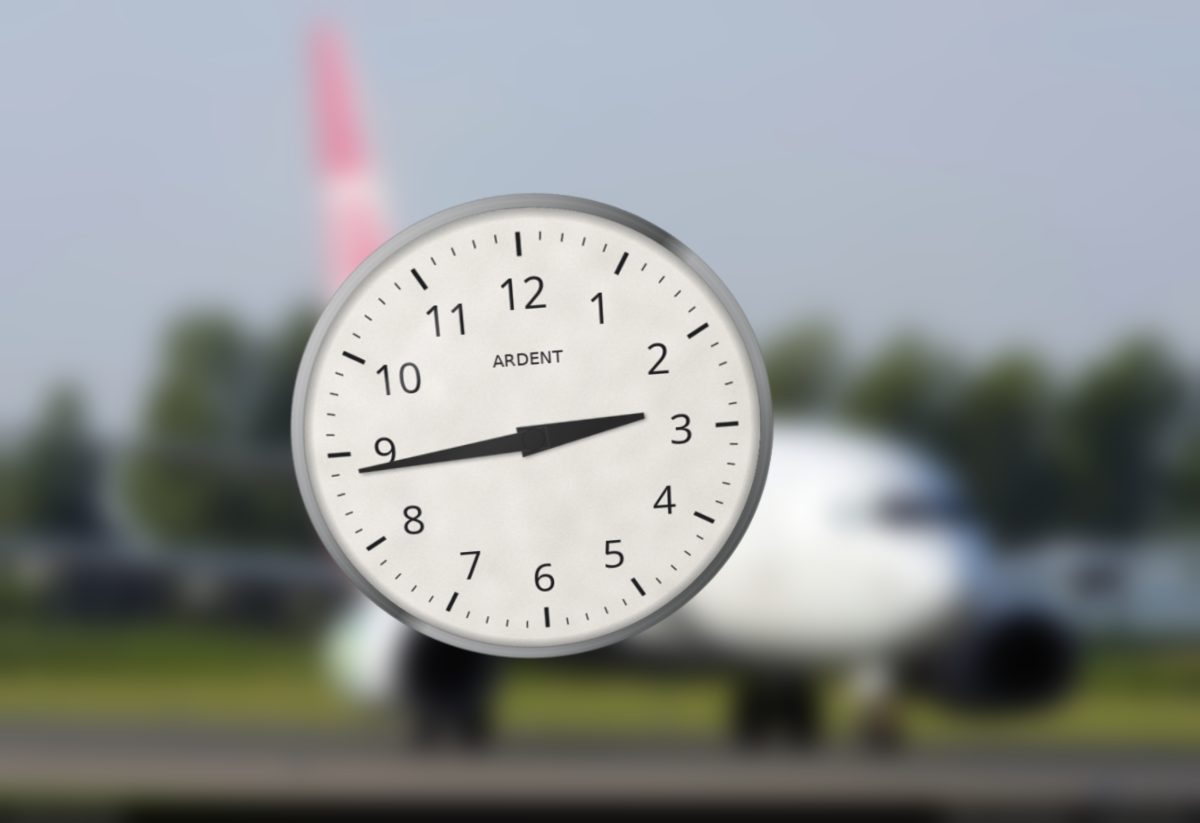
h=2 m=44
